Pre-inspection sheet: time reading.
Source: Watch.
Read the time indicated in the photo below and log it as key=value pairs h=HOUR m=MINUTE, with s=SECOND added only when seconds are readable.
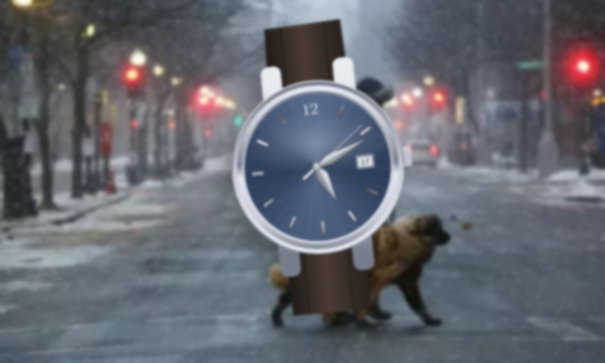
h=5 m=11 s=9
